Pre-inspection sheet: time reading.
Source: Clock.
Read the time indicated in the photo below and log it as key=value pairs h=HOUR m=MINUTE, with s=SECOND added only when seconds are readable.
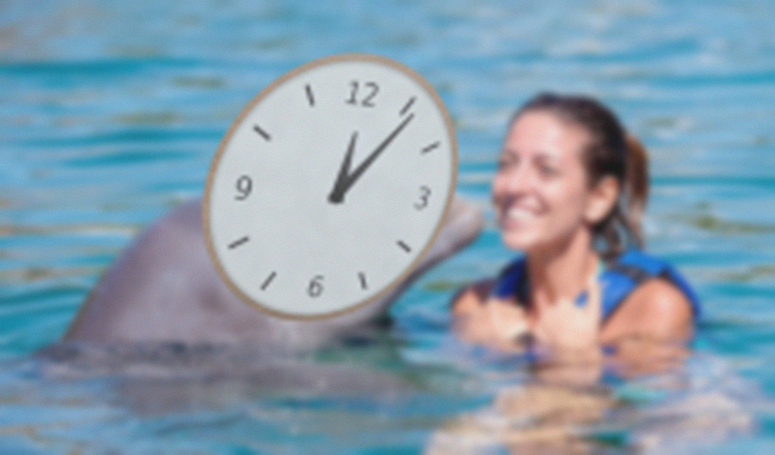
h=12 m=6
